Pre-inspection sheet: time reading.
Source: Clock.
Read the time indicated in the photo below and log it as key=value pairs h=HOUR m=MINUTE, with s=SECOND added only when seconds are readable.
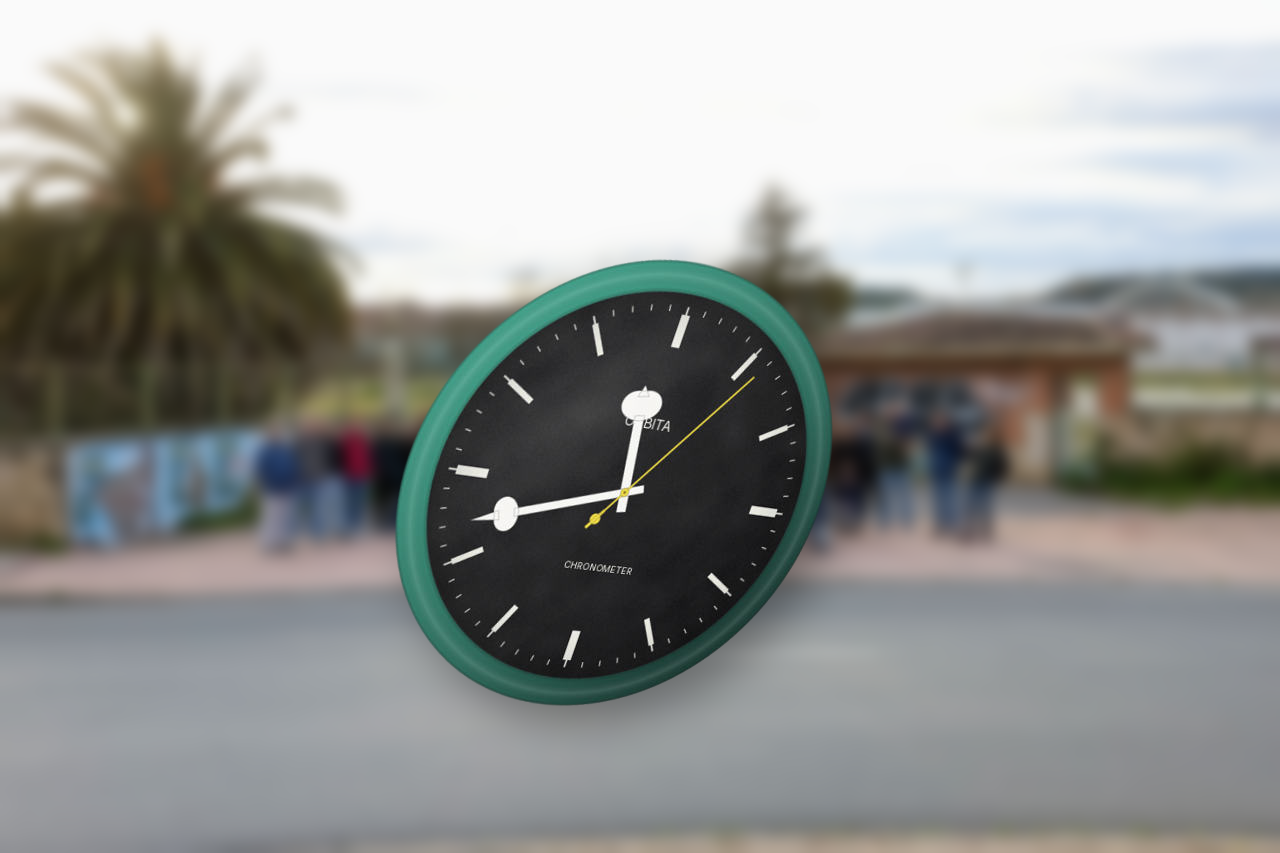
h=11 m=42 s=6
